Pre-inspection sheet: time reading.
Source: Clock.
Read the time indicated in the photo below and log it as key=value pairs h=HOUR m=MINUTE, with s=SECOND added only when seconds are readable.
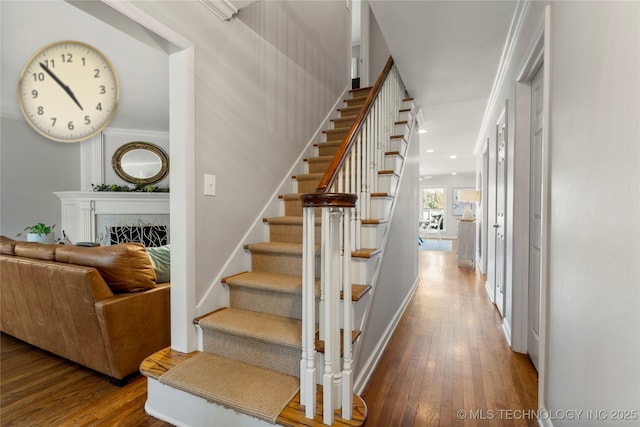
h=4 m=53
